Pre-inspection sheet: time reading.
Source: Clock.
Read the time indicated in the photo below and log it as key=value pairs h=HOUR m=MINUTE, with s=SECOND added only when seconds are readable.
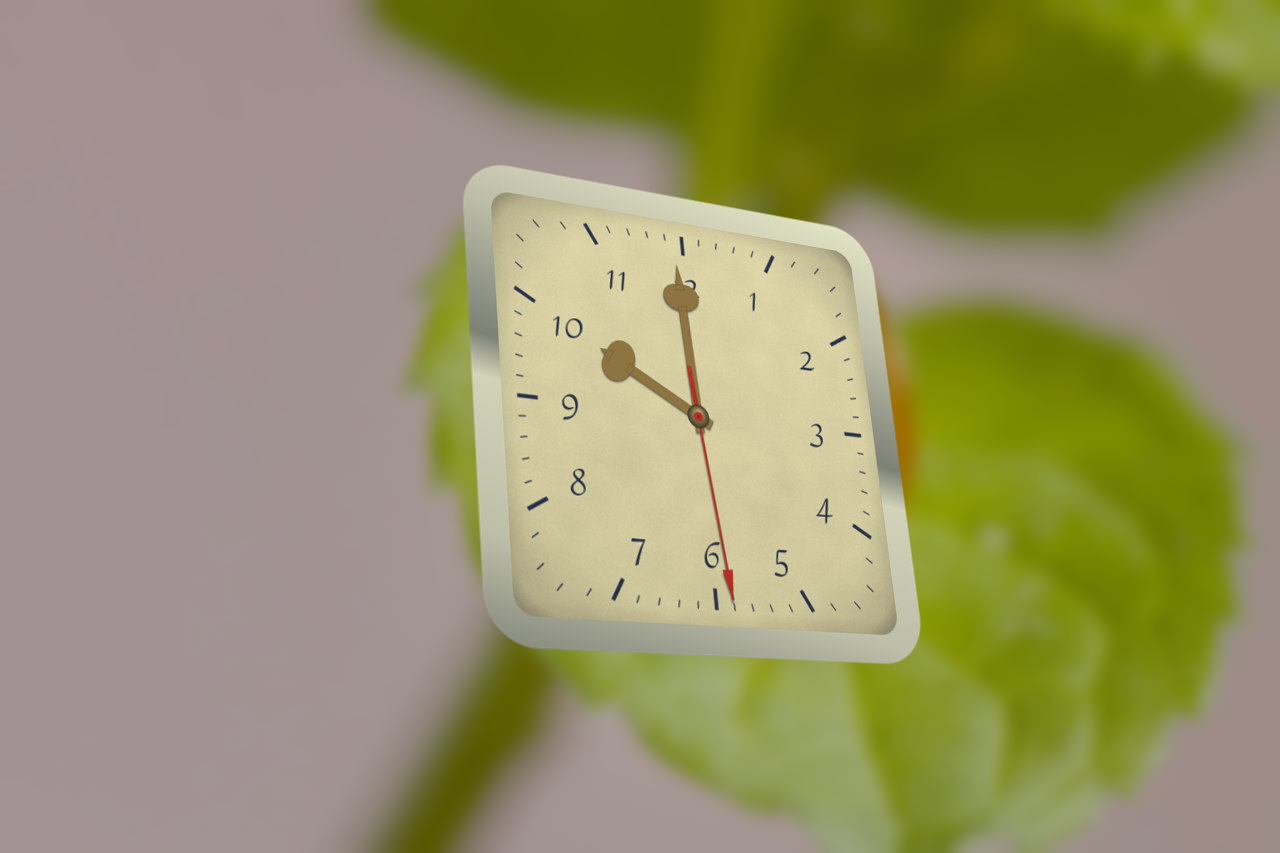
h=9 m=59 s=29
